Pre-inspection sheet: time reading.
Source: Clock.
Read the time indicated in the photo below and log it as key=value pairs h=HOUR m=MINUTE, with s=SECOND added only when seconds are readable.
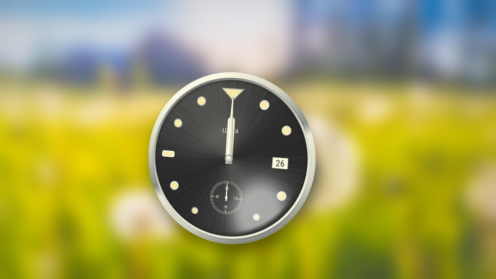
h=12 m=0
